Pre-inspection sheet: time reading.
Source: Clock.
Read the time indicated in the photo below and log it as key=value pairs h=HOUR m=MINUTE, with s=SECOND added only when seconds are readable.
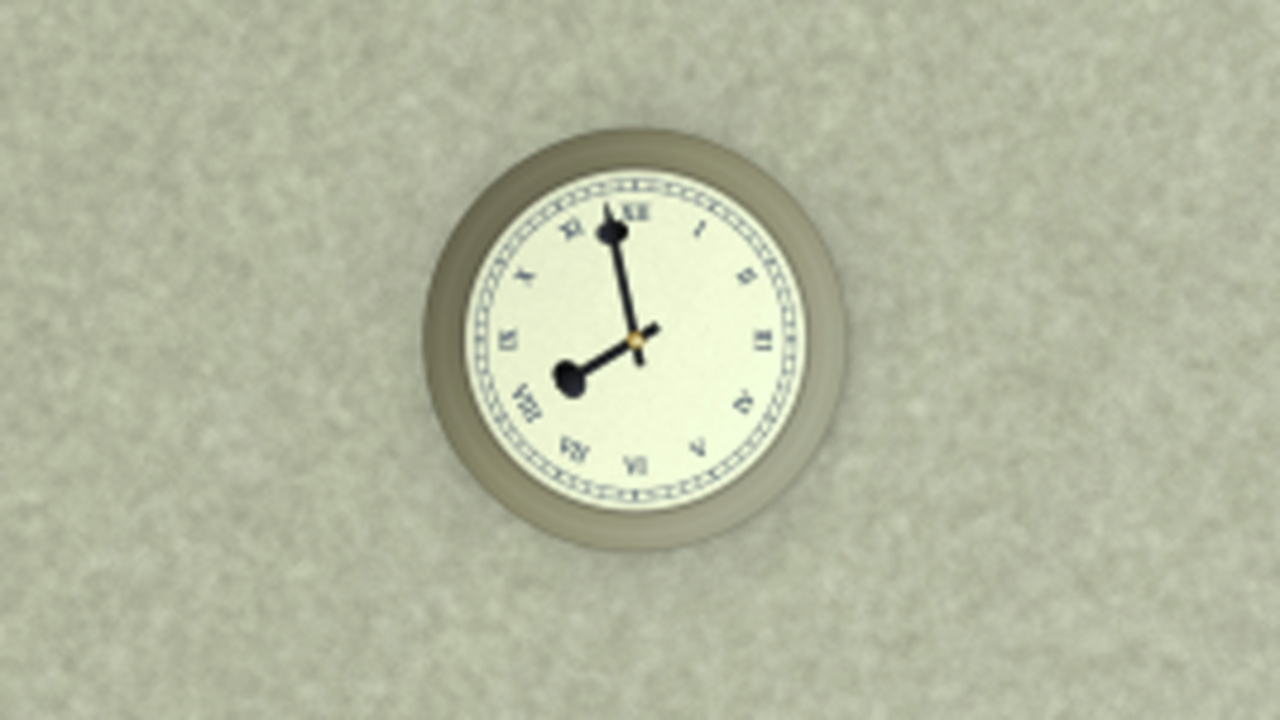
h=7 m=58
